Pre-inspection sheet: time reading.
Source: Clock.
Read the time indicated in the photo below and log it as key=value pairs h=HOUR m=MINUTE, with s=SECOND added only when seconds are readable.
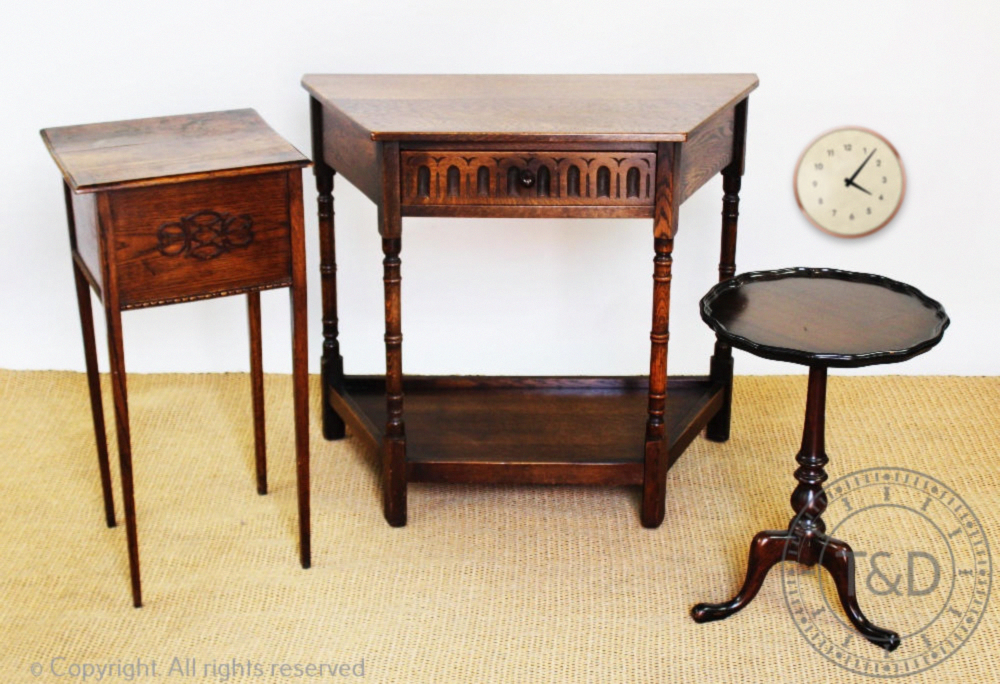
h=4 m=7
